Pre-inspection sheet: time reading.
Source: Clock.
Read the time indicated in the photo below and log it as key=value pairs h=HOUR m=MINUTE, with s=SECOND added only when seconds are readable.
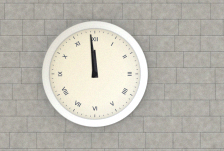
h=11 m=59
